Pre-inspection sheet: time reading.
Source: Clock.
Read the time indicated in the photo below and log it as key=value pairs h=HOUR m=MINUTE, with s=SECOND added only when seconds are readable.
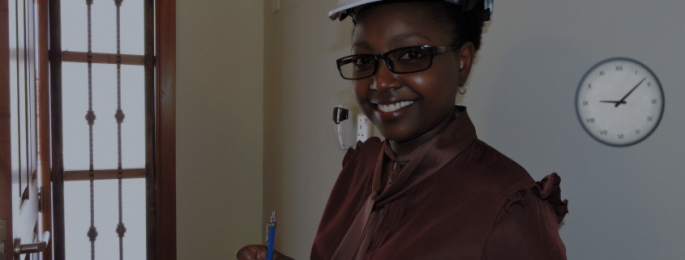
h=9 m=8
